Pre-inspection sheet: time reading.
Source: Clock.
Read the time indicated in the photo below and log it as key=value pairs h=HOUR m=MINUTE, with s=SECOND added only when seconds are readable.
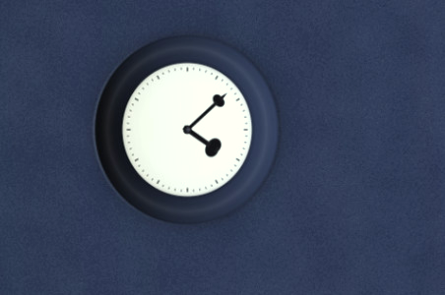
h=4 m=8
